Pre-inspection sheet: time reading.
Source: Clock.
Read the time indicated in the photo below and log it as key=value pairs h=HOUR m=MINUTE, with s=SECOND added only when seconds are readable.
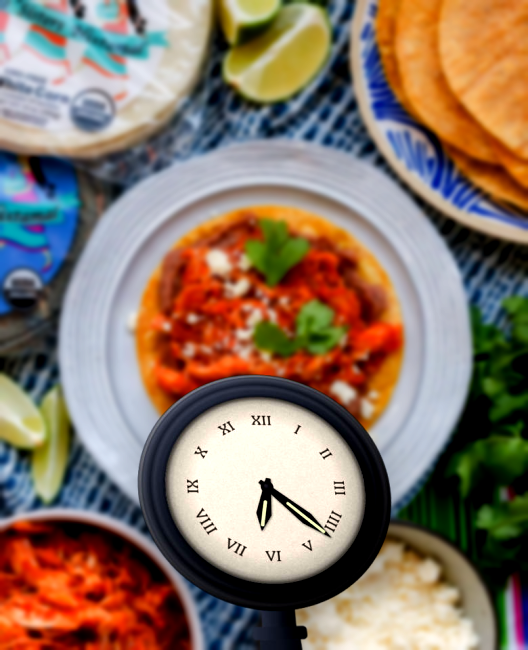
h=6 m=22
